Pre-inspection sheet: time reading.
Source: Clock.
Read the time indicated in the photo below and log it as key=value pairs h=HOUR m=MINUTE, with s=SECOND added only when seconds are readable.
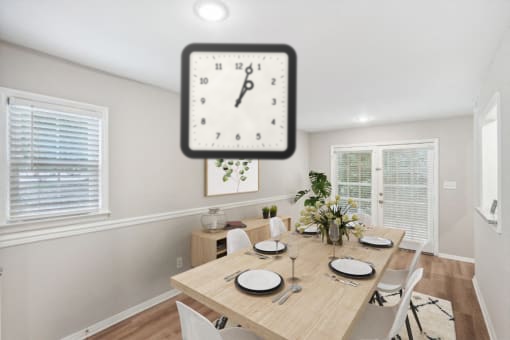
h=1 m=3
